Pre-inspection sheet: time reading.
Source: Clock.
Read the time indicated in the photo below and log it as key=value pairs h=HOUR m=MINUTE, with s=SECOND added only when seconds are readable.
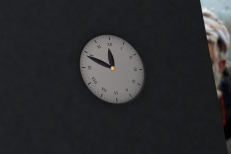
h=11 m=49
